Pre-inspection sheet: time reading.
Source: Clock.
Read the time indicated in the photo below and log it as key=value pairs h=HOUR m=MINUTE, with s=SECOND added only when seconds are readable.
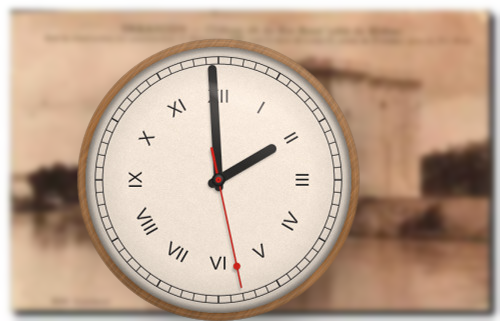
h=1 m=59 s=28
